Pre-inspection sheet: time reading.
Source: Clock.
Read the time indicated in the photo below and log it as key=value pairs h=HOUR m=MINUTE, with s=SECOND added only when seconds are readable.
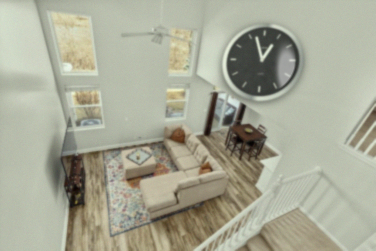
h=12 m=57
